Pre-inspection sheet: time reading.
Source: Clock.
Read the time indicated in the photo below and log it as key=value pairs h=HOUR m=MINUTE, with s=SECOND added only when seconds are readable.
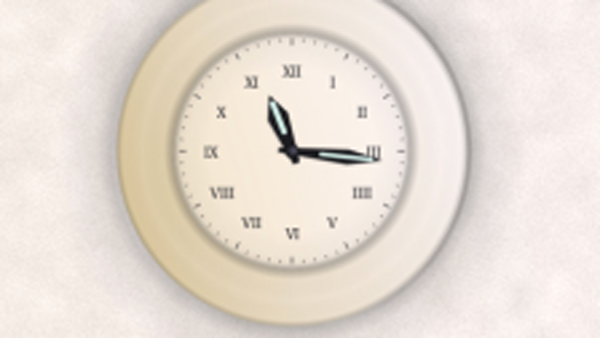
h=11 m=16
